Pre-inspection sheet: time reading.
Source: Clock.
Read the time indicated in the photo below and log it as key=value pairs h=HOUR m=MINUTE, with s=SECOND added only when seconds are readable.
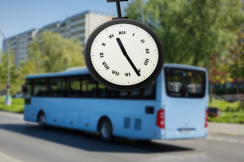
h=11 m=26
